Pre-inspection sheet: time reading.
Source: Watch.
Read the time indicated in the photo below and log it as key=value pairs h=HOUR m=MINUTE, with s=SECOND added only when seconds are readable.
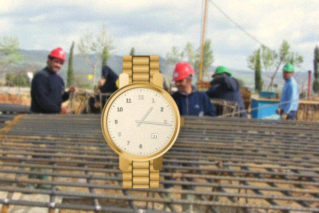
h=1 m=16
